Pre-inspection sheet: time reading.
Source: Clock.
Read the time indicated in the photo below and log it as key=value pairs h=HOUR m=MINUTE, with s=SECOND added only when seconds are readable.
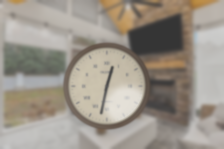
h=12 m=32
